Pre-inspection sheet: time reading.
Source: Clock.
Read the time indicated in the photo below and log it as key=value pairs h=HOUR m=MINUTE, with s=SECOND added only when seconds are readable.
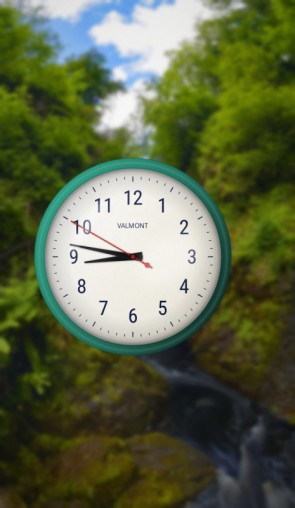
h=8 m=46 s=50
